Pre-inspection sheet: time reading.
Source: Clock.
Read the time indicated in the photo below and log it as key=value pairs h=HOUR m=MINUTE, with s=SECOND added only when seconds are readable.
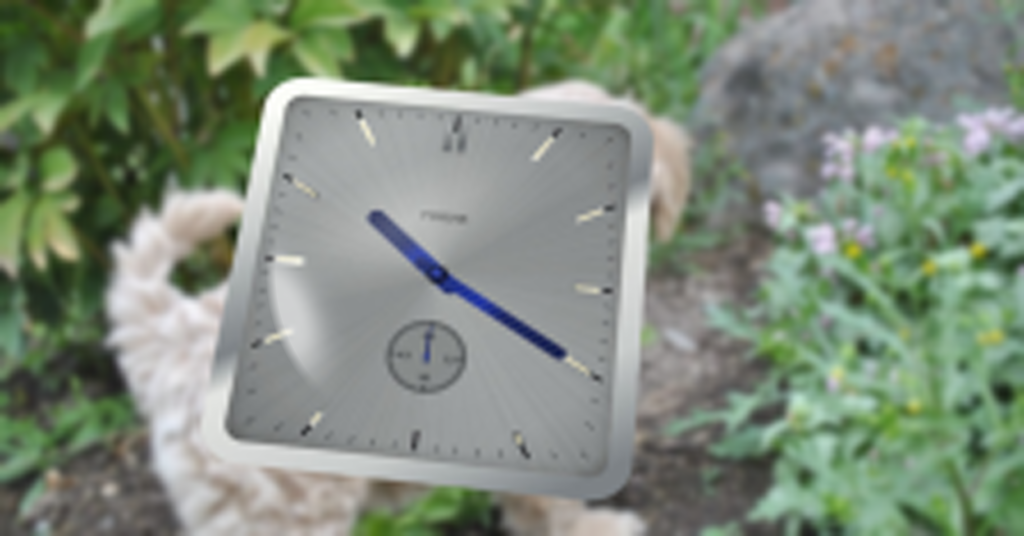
h=10 m=20
